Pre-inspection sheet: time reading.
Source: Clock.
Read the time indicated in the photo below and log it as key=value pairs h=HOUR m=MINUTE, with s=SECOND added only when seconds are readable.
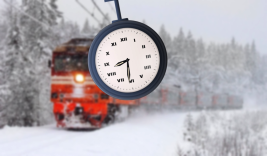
h=8 m=31
